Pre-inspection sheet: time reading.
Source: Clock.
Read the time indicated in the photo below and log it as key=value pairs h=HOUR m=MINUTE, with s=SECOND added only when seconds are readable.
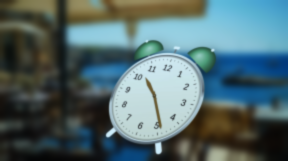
h=10 m=24
